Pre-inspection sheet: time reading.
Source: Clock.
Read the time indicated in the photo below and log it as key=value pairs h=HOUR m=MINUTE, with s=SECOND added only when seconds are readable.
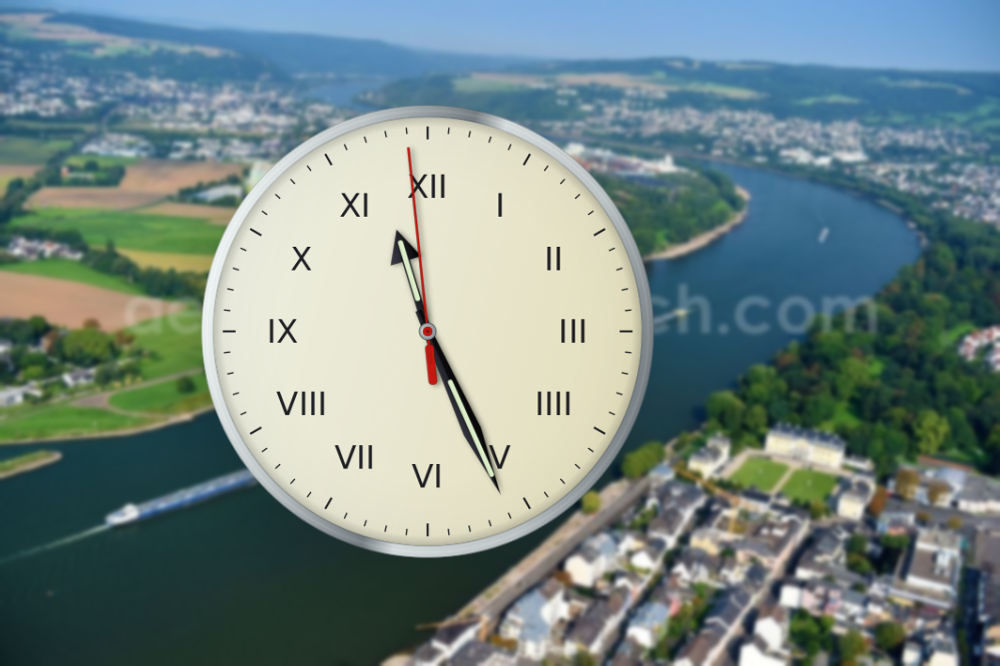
h=11 m=25 s=59
